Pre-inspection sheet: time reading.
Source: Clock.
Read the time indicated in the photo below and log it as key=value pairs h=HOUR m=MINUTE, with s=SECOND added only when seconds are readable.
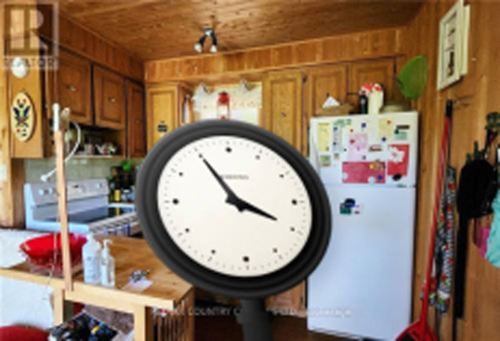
h=3 m=55
